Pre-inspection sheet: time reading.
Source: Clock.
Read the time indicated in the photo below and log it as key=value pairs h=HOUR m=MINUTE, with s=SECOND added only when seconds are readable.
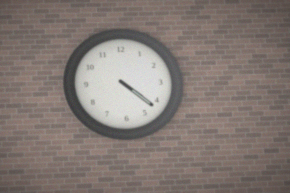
h=4 m=22
